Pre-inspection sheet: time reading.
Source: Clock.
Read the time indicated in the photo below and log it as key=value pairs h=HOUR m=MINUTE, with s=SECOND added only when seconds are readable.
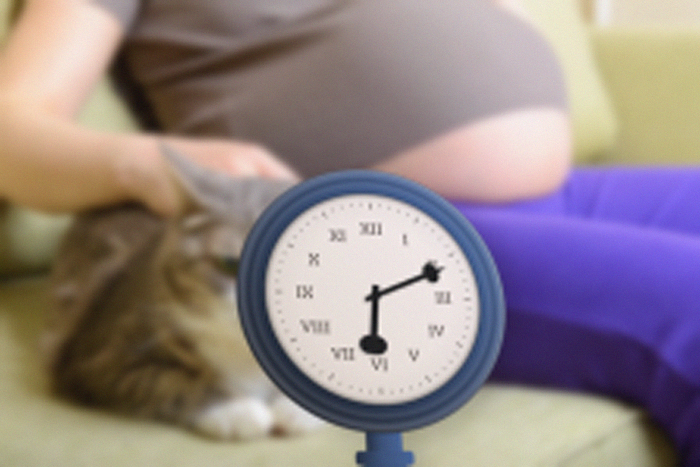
h=6 m=11
